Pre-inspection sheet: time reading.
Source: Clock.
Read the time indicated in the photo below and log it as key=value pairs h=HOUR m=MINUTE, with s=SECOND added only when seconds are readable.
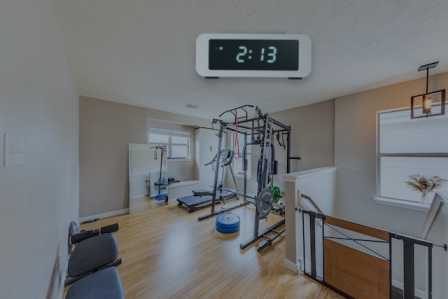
h=2 m=13
